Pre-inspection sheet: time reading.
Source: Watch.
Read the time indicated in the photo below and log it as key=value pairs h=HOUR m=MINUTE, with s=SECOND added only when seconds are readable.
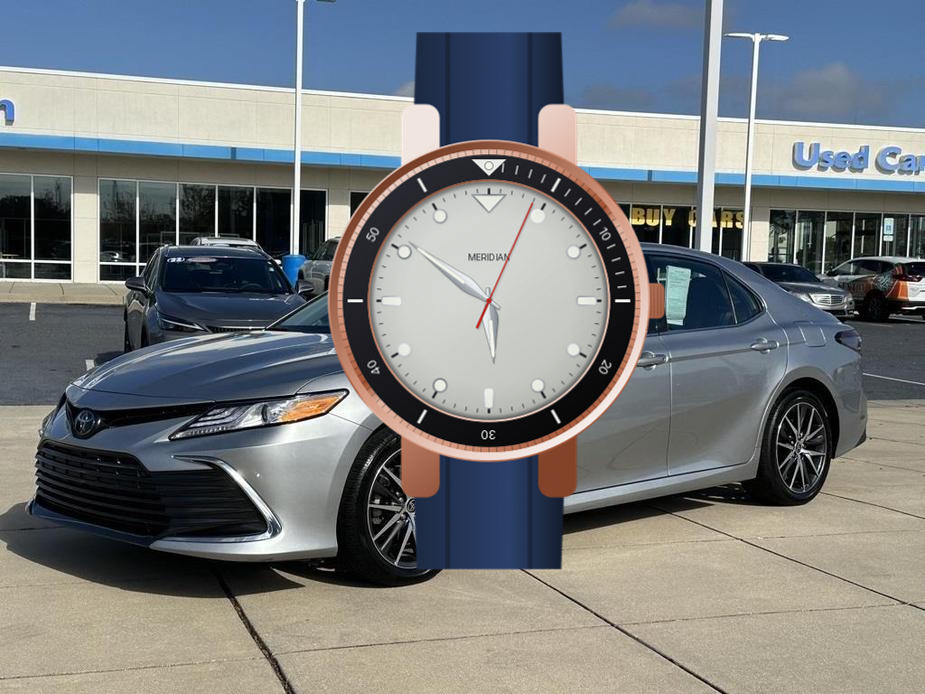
h=5 m=51 s=4
